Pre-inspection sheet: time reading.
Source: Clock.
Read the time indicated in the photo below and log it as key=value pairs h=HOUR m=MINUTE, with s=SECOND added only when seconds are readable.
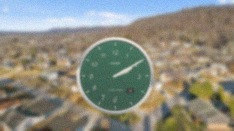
h=2 m=10
